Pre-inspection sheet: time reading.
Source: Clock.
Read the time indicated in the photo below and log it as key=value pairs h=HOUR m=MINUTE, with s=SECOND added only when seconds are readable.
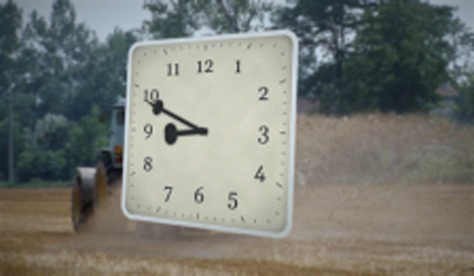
h=8 m=49
